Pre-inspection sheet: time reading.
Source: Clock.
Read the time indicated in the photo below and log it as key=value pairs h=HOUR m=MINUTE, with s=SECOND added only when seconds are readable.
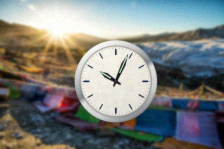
h=10 m=4
